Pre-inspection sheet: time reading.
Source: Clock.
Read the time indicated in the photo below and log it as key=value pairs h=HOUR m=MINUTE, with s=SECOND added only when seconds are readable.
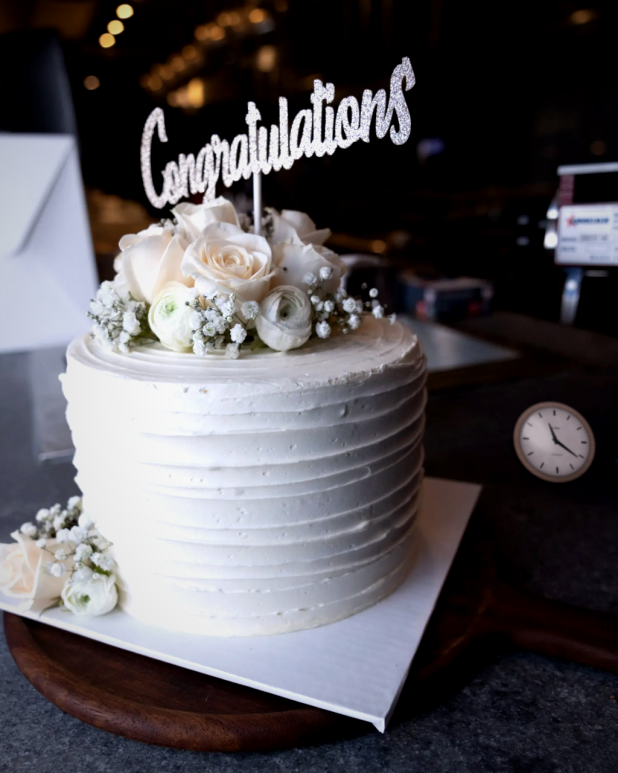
h=11 m=21
